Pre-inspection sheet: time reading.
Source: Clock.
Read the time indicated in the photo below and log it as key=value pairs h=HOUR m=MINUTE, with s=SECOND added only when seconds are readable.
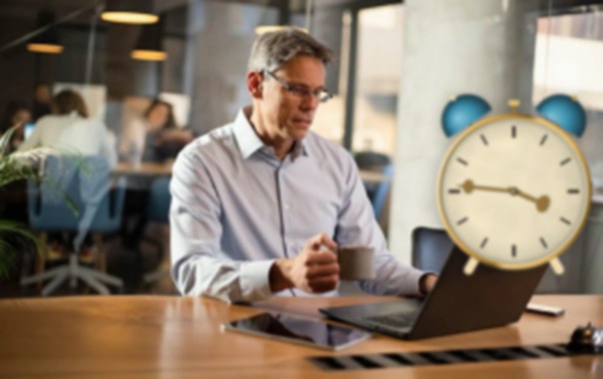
h=3 m=46
